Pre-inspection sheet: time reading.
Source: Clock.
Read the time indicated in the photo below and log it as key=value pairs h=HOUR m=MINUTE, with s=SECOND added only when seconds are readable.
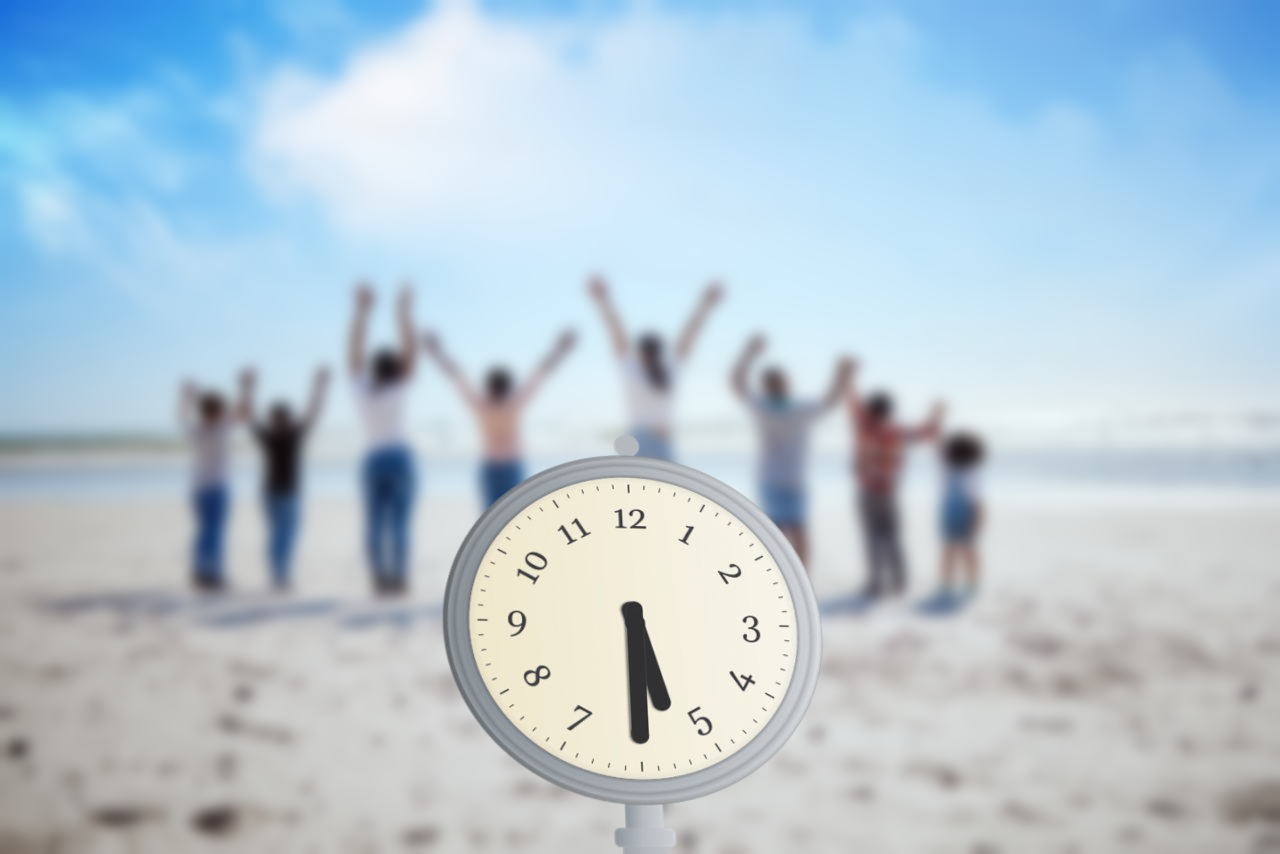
h=5 m=30
